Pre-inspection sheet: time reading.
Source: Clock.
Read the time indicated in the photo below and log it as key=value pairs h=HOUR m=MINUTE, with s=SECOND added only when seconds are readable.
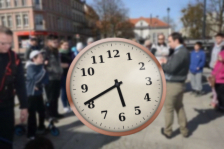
h=5 m=41
